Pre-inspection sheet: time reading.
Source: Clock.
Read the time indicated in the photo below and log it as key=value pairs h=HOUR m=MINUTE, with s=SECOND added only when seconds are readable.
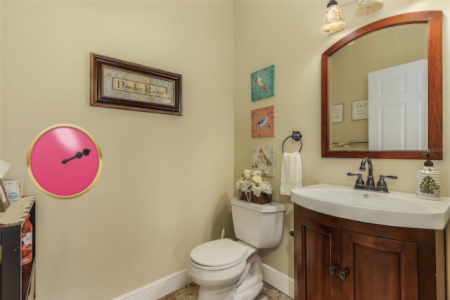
h=2 m=11
